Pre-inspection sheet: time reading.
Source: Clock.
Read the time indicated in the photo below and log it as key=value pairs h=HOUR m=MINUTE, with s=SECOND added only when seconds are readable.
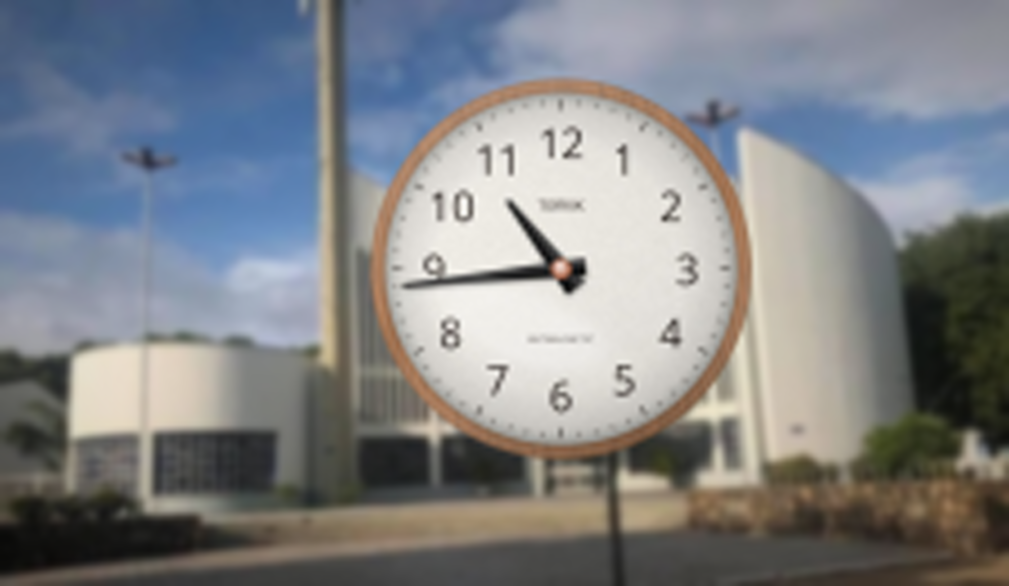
h=10 m=44
